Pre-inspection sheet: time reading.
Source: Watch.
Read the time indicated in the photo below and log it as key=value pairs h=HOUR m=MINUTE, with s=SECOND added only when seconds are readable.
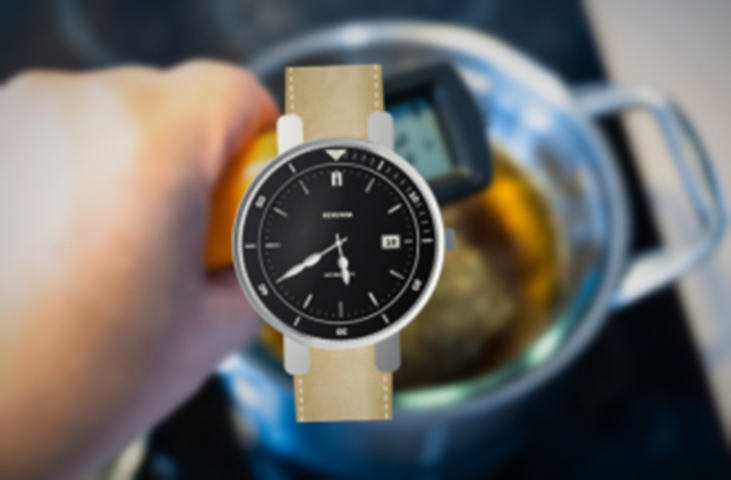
h=5 m=40
